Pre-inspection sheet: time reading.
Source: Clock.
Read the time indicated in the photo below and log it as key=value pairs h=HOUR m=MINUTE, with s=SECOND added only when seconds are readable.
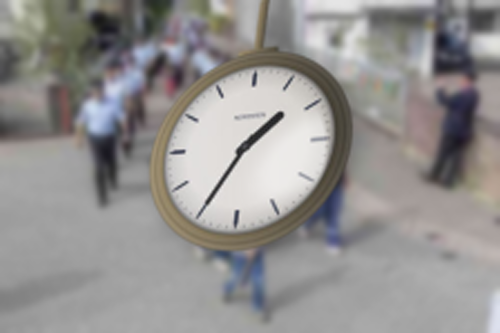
h=1 m=35
